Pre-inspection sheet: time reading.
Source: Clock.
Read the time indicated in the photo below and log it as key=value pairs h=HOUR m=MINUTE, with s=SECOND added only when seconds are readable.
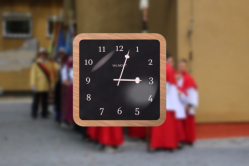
h=3 m=3
